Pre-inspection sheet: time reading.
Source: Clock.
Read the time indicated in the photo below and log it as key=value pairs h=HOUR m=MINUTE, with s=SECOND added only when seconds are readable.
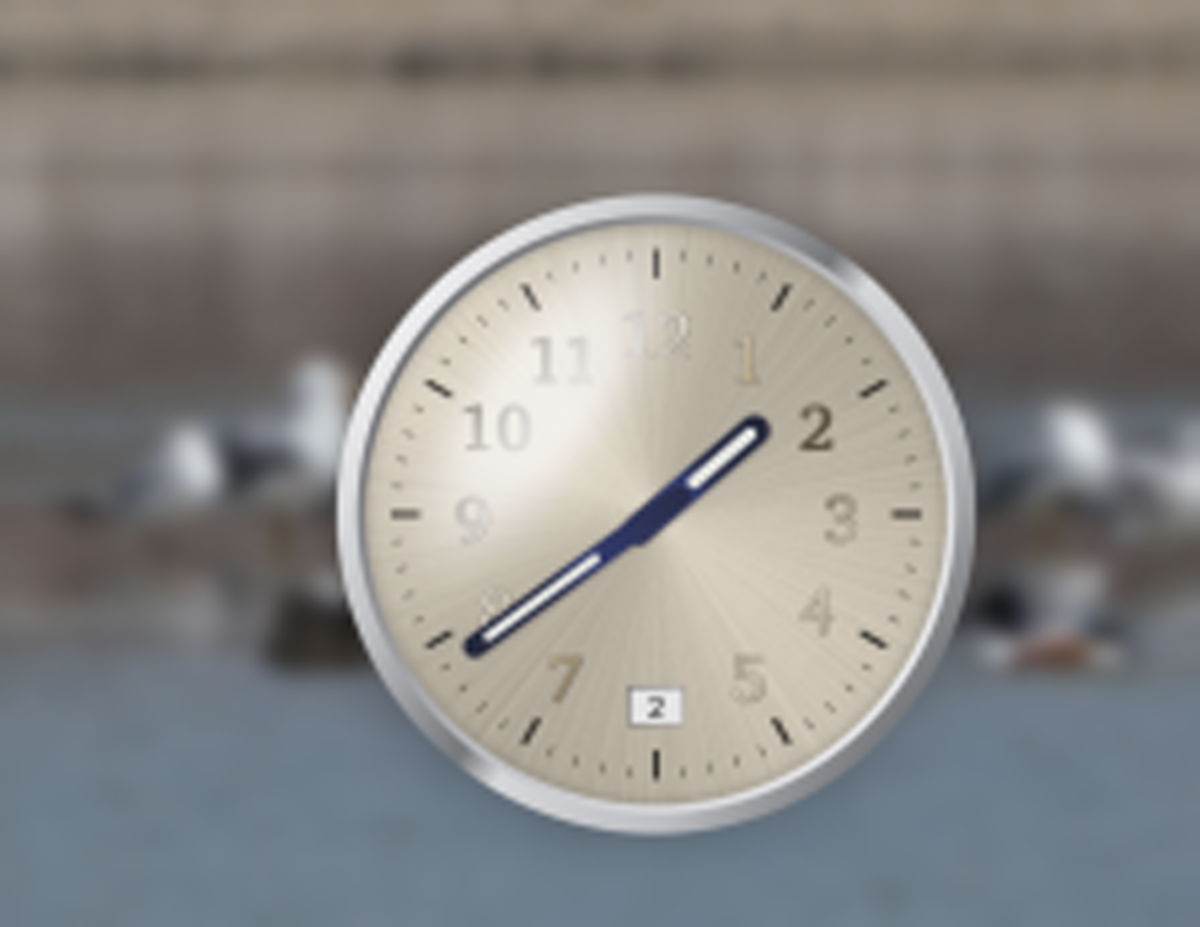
h=1 m=39
